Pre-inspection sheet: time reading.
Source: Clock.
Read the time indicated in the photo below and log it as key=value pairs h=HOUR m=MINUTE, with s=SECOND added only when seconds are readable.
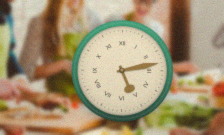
h=5 m=13
